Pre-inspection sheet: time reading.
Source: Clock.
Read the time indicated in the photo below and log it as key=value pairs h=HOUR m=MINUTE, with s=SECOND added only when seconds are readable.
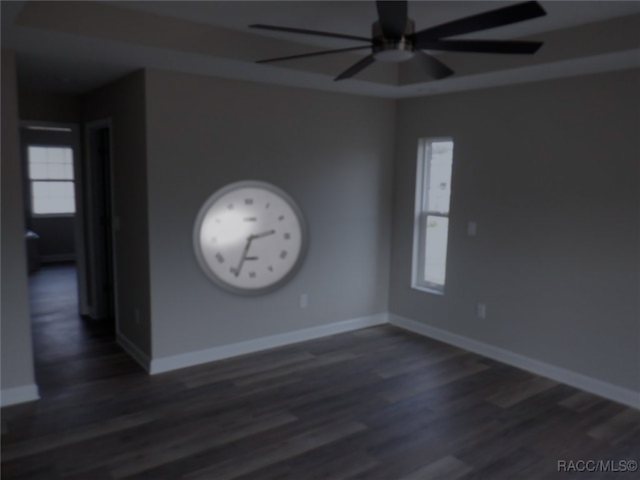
h=2 m=34
